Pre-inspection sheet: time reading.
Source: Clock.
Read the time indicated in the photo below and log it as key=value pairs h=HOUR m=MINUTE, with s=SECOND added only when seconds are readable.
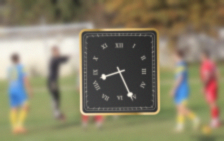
h=8 m=26
